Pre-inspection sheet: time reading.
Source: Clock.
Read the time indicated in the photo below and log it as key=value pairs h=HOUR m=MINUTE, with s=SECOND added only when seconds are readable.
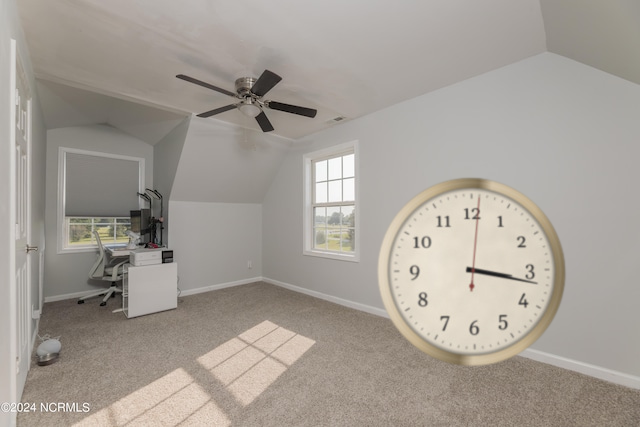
h=3 m=17 s=1
